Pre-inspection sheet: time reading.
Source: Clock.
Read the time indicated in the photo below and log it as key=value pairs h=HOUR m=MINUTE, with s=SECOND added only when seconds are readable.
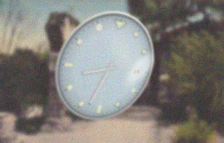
h=8 m=33
